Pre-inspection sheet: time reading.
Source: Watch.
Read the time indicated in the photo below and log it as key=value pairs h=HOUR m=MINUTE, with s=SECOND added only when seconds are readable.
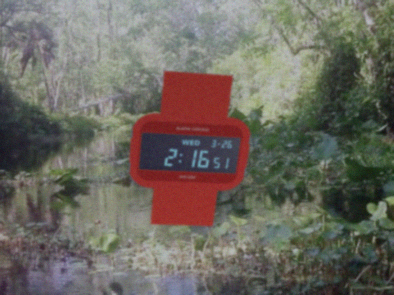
h=2 m=16 s=51
